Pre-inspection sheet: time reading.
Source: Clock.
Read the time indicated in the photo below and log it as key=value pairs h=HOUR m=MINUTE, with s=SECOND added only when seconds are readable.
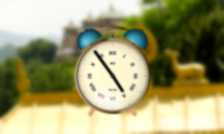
h=4 m=54
